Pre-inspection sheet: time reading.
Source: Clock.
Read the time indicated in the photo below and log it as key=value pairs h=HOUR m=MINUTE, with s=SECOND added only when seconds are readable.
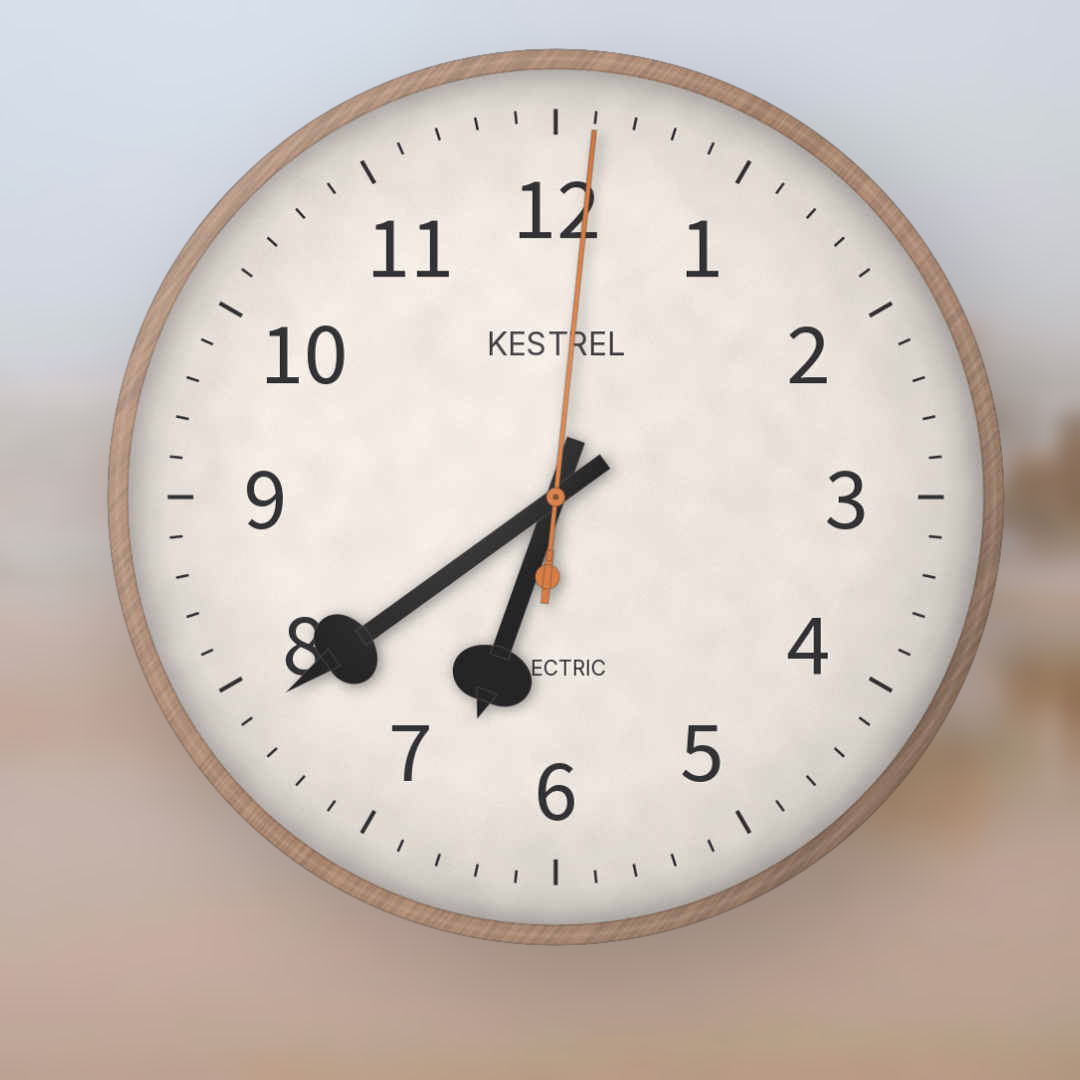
h=6 m=39 s=1
